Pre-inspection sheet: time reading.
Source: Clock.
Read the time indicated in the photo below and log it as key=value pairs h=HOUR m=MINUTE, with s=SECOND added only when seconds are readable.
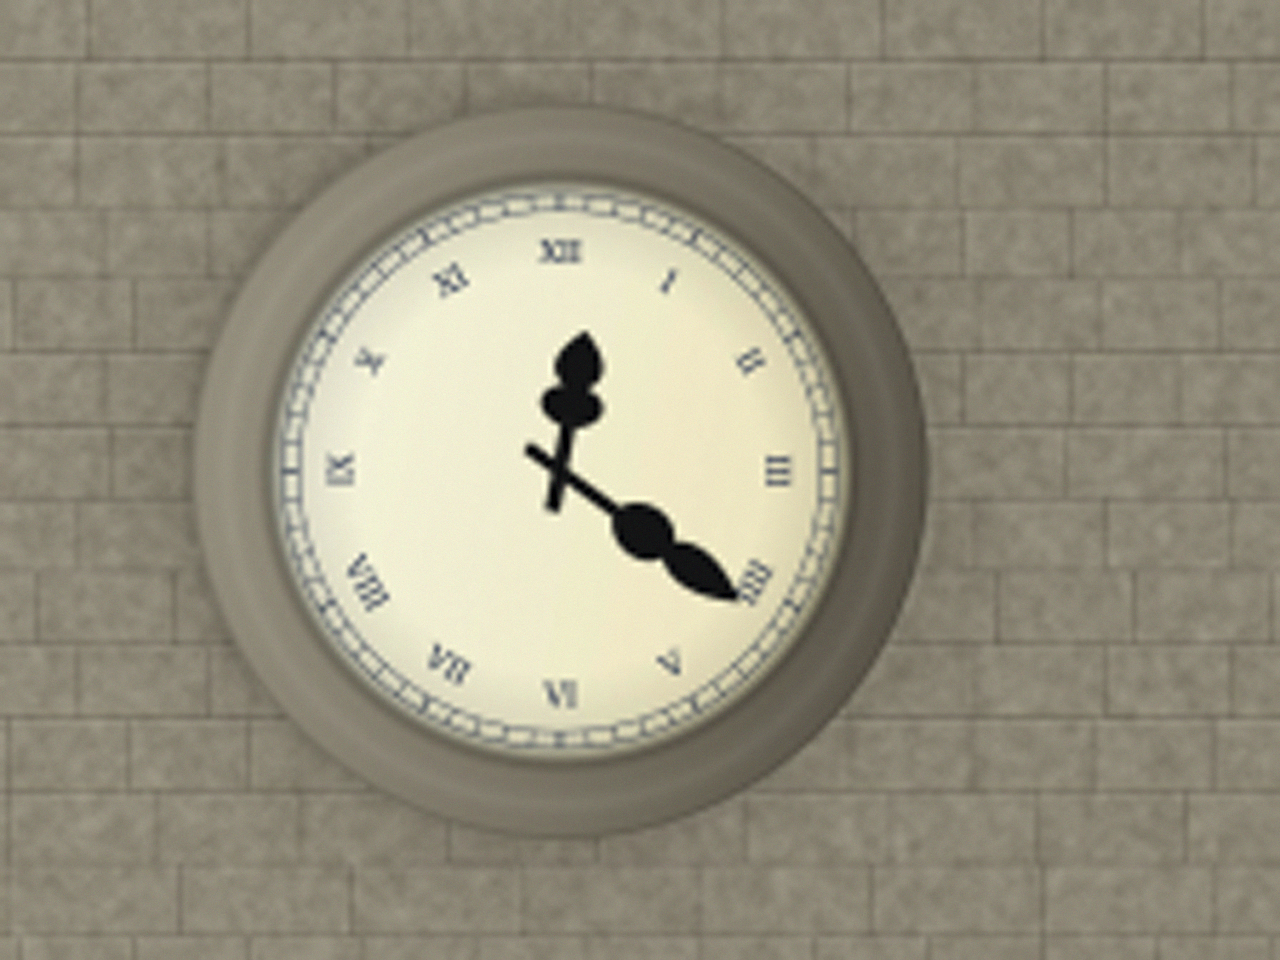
h=12 m=21
